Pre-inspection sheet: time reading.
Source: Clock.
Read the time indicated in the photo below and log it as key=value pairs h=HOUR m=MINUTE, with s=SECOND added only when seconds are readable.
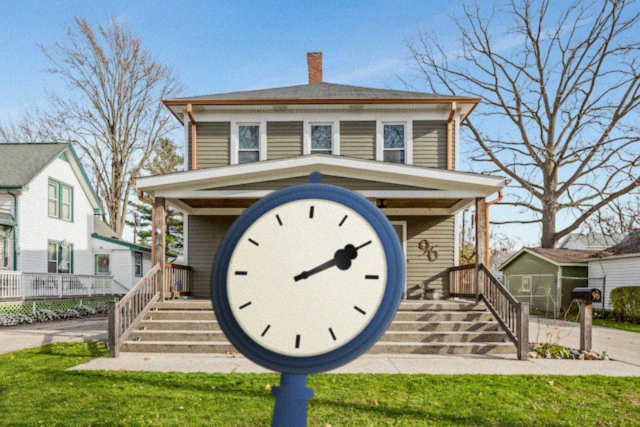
h=2 m=10
